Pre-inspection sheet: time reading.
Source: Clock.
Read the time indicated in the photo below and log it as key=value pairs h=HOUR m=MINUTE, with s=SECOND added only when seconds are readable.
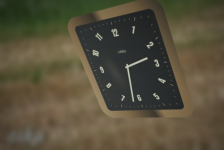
h=2 m=32
